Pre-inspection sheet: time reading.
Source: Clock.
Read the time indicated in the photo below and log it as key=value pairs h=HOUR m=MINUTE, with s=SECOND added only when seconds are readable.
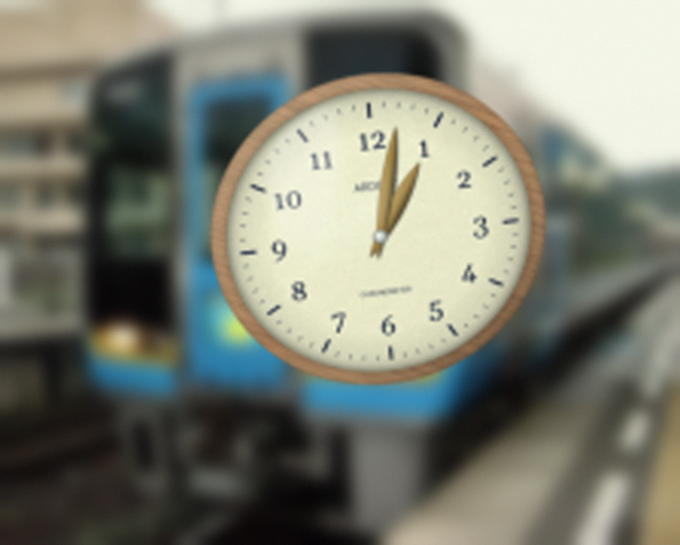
h=1 m=2
